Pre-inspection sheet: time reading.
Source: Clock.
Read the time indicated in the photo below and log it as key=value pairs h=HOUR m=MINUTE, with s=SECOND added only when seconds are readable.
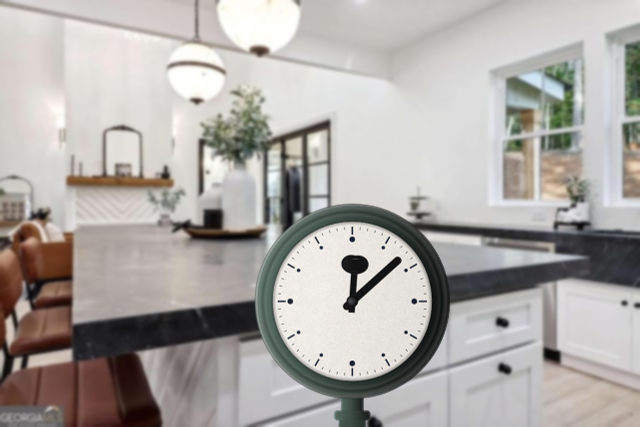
h=12 m=8
